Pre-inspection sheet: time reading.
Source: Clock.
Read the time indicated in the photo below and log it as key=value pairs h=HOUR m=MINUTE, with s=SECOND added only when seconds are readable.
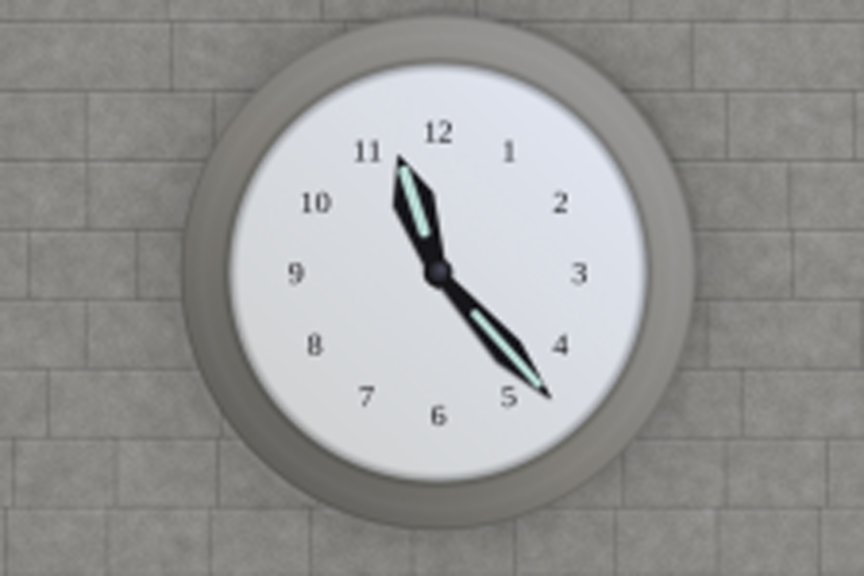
h=11 m=23
